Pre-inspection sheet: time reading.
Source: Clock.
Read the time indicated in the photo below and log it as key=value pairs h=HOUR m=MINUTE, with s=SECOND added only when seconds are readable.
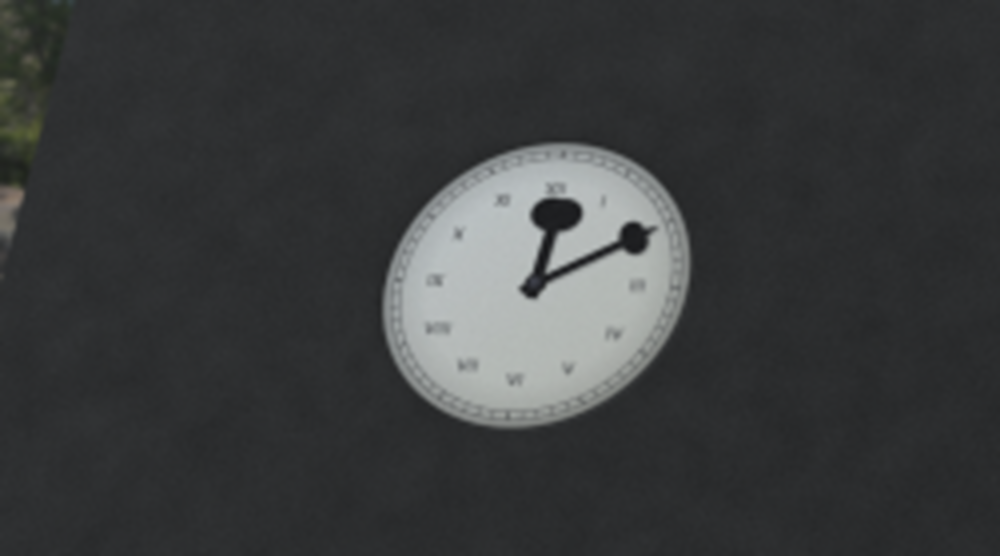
h=12 m=10
